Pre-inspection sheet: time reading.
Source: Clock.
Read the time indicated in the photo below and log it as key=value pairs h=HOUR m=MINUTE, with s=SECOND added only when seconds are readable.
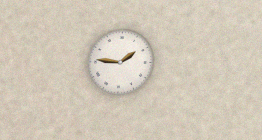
h=1 m=46
